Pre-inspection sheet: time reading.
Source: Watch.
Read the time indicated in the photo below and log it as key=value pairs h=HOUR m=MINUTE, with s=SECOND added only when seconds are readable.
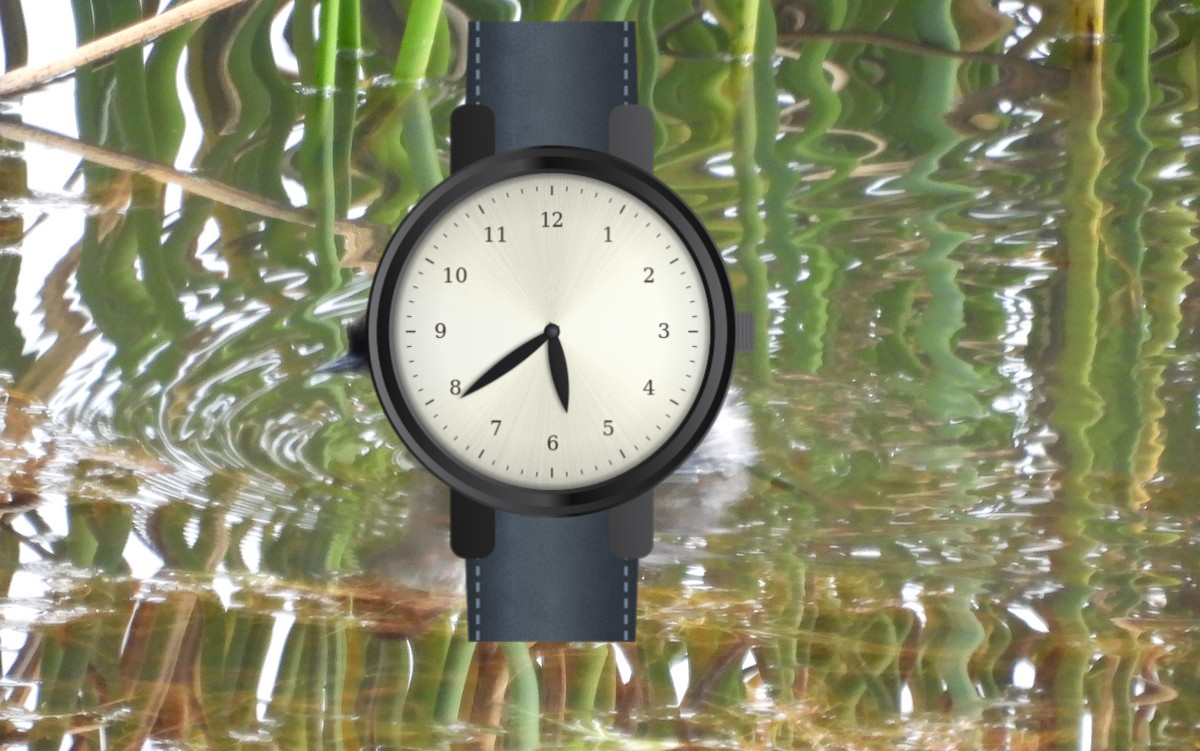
h=5 m=39
